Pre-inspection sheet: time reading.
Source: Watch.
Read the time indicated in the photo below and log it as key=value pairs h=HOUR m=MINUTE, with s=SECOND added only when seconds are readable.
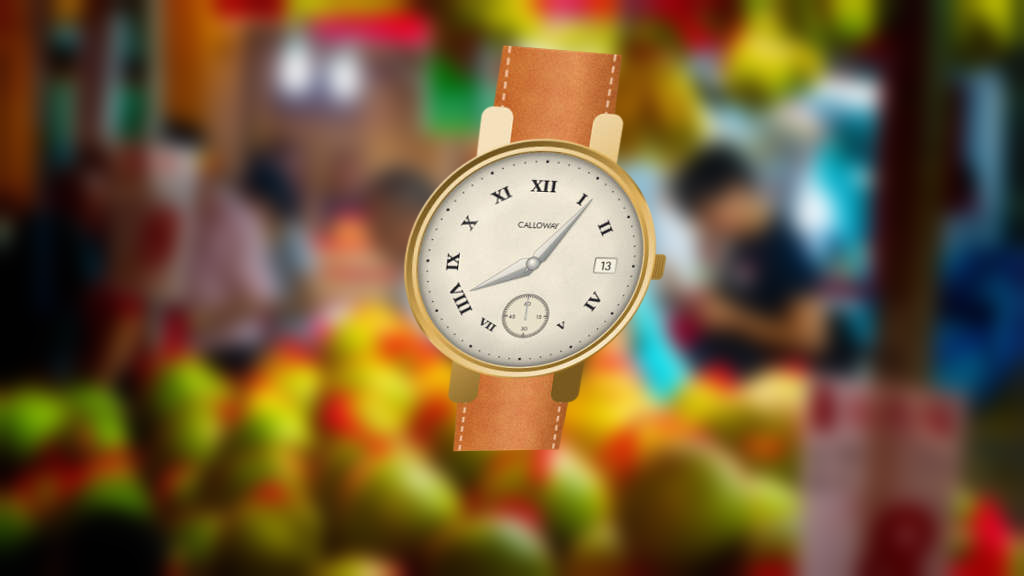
h=8 m=6
